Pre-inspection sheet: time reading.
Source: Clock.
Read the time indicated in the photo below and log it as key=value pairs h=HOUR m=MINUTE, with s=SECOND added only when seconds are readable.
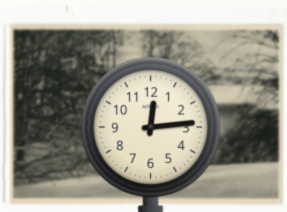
h=12 m=14
